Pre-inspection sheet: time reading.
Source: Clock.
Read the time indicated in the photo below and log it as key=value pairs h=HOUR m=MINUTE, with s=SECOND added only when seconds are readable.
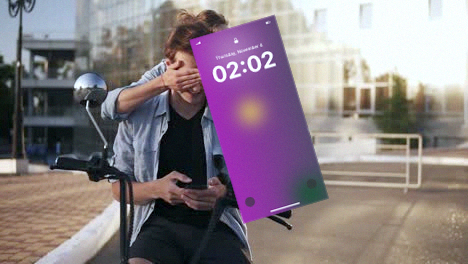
h=2 m=2
